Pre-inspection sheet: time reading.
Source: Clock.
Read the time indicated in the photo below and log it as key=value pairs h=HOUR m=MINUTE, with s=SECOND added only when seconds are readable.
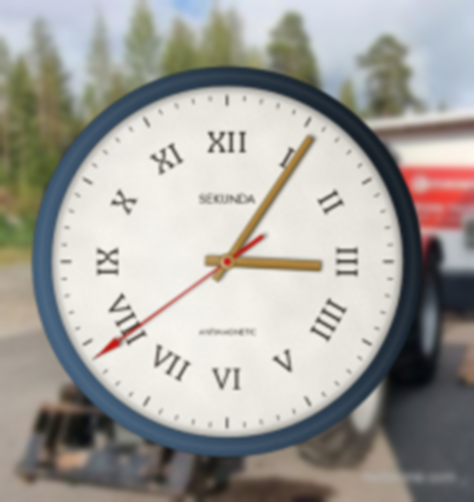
h=3 m=5 s=39
